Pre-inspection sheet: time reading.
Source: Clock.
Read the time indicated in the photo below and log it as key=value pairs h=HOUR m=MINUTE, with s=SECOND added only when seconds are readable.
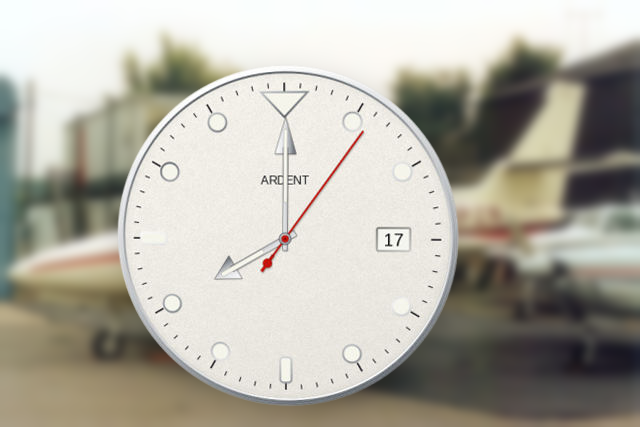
h=8 m=0 s=6
